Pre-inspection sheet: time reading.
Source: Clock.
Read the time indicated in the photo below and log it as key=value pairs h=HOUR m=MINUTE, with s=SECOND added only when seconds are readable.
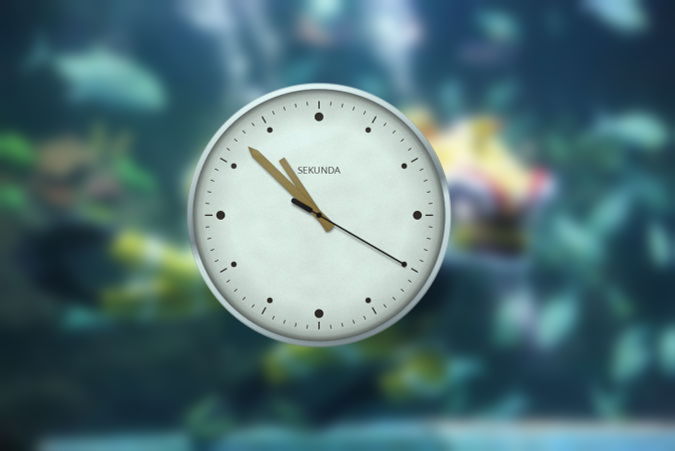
h=10 m=52 s=20
